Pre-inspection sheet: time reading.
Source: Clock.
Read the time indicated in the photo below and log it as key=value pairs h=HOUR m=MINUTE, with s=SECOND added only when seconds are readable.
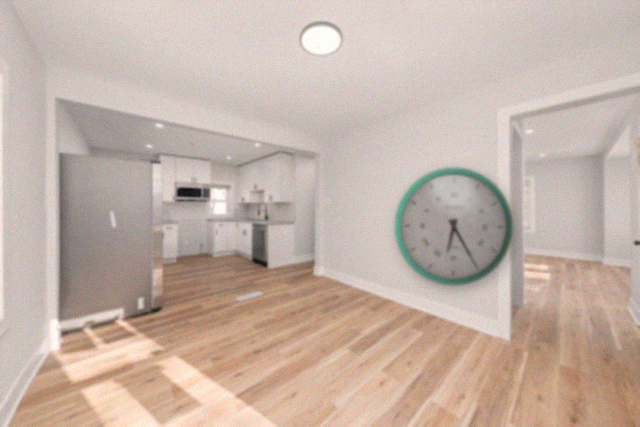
h=6 m=25
